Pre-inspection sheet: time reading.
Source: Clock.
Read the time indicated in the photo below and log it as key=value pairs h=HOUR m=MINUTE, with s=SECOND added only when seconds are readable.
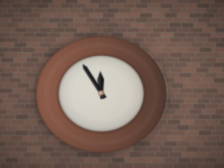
h=11 m=55
